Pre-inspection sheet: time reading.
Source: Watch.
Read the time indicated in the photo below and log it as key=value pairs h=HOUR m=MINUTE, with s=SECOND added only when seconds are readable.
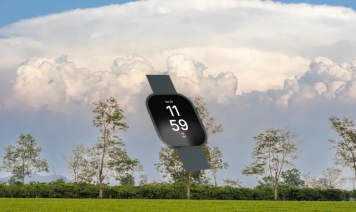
h=11 m=59
